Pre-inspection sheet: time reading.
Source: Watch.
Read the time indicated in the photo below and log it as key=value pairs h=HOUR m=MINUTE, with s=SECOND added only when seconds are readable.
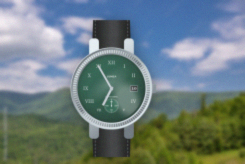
h=6 m=55
